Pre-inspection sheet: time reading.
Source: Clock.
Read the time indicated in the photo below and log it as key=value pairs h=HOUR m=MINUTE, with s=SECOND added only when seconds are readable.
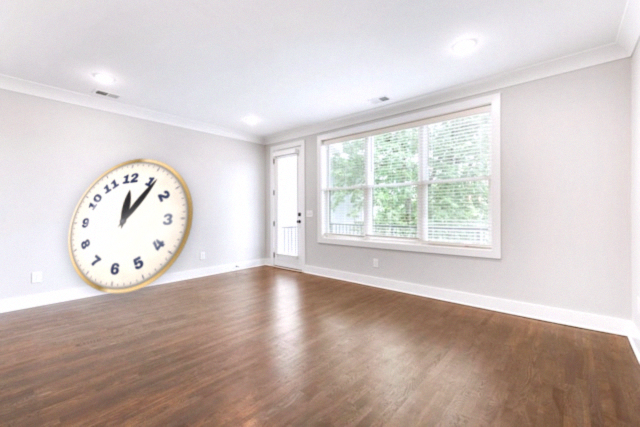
h=12 m=6
